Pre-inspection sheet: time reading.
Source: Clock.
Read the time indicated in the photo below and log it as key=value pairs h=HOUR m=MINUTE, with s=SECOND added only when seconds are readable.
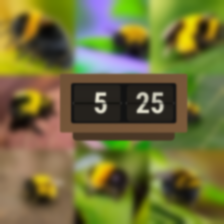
h=5 m=25
